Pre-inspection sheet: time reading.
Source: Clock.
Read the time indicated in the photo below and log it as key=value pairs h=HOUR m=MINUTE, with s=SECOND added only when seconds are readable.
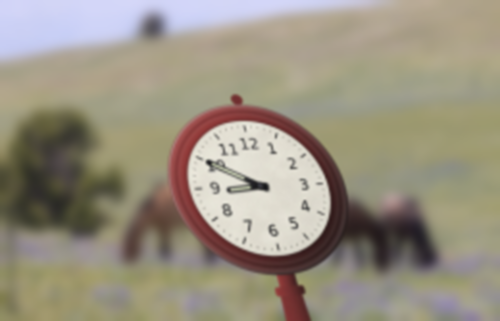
h=8 m=50
